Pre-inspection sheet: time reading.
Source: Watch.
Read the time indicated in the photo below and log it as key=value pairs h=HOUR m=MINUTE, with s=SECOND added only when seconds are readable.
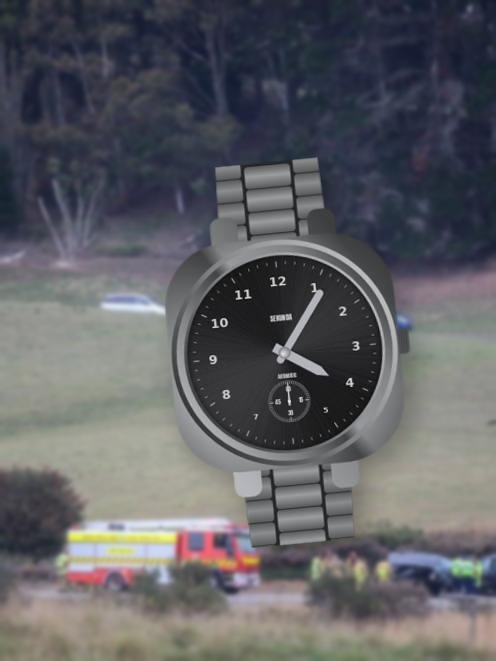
h=4 m=6
